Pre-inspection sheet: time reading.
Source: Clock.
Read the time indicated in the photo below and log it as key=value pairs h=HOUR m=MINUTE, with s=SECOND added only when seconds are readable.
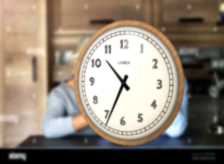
h=10 m=34
